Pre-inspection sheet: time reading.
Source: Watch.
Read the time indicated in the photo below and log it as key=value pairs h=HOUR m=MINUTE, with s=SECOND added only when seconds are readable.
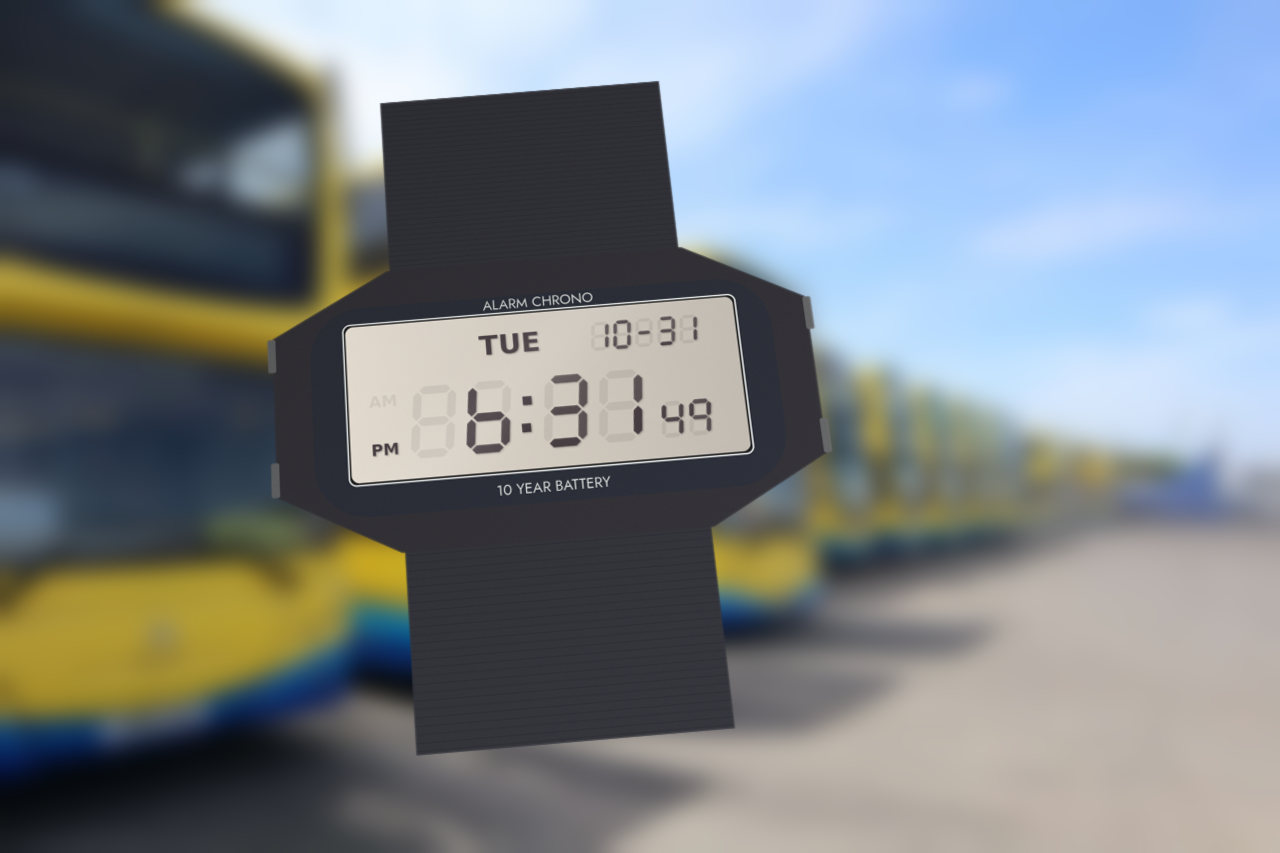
h=6 m=31 s=49
